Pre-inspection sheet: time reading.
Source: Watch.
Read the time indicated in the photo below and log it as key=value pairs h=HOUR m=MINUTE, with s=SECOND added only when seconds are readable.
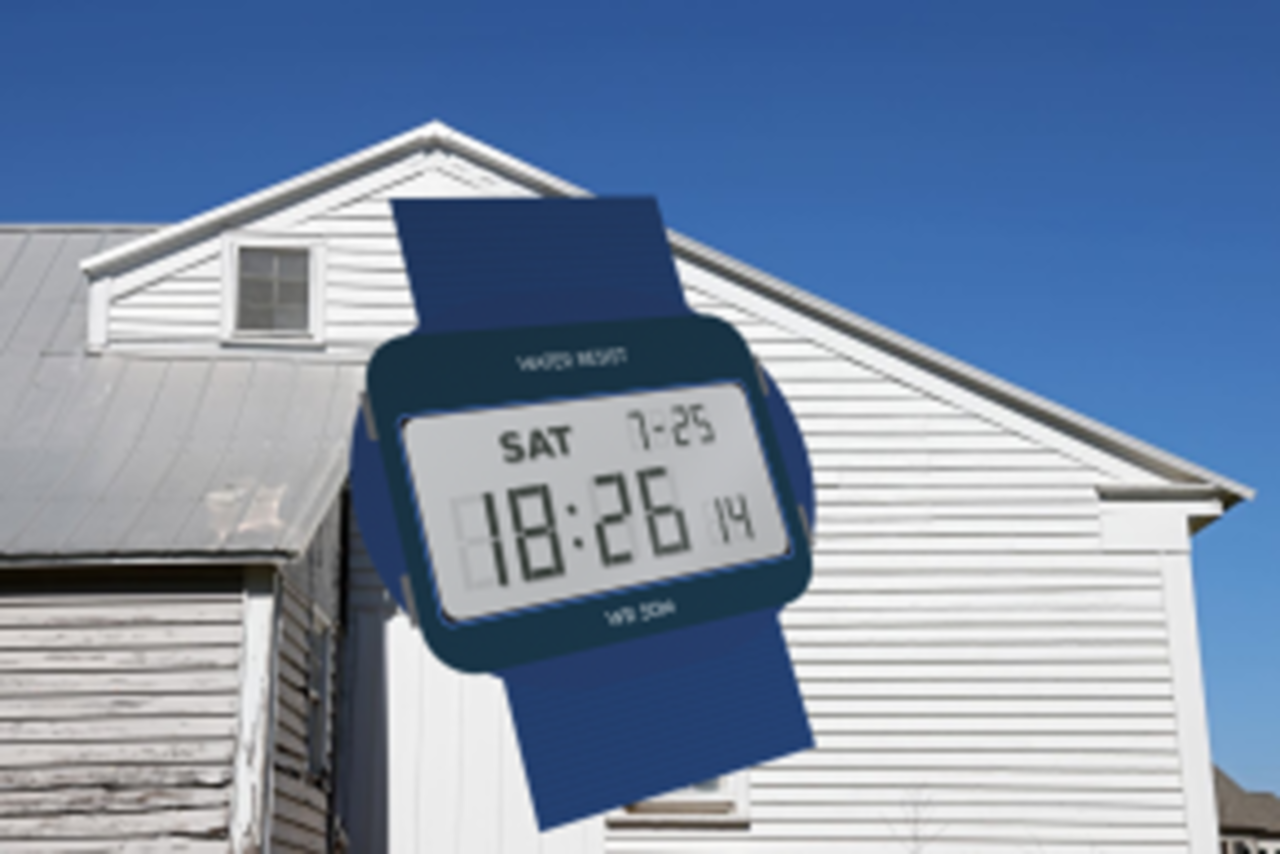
h=18 m=26 s=14
